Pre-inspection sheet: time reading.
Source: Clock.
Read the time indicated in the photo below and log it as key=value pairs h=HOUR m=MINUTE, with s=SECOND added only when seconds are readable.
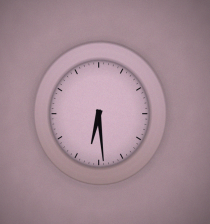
h=6 m=29
